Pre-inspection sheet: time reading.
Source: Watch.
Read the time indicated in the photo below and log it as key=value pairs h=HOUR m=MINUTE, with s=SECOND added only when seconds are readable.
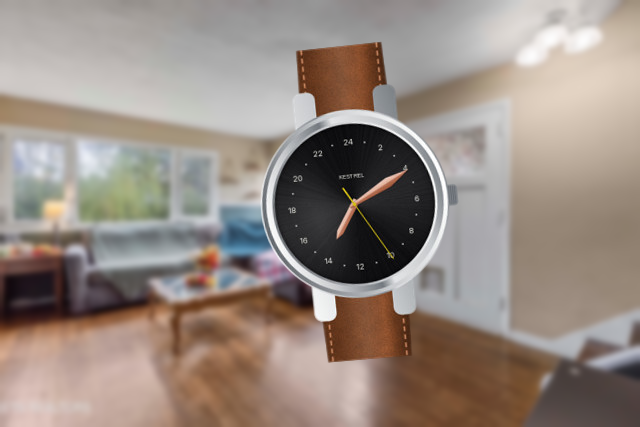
h=14 m=10 s=25
